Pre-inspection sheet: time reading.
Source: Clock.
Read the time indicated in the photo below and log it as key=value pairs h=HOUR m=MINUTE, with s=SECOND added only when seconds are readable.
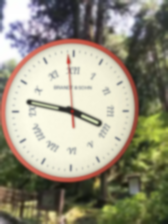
h=3 m=46 s=59
